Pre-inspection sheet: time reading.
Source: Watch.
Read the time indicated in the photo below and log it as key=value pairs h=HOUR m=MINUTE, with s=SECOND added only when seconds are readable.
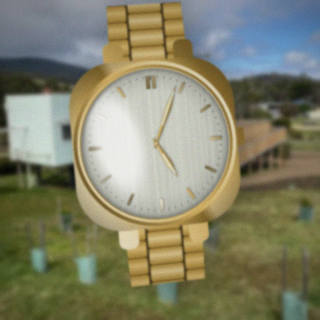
h=5 m=4
